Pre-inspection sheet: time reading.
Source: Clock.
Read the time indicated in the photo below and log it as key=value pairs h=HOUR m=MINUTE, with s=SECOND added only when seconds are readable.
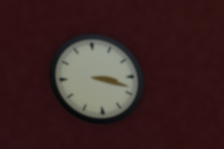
h=3 m=18
